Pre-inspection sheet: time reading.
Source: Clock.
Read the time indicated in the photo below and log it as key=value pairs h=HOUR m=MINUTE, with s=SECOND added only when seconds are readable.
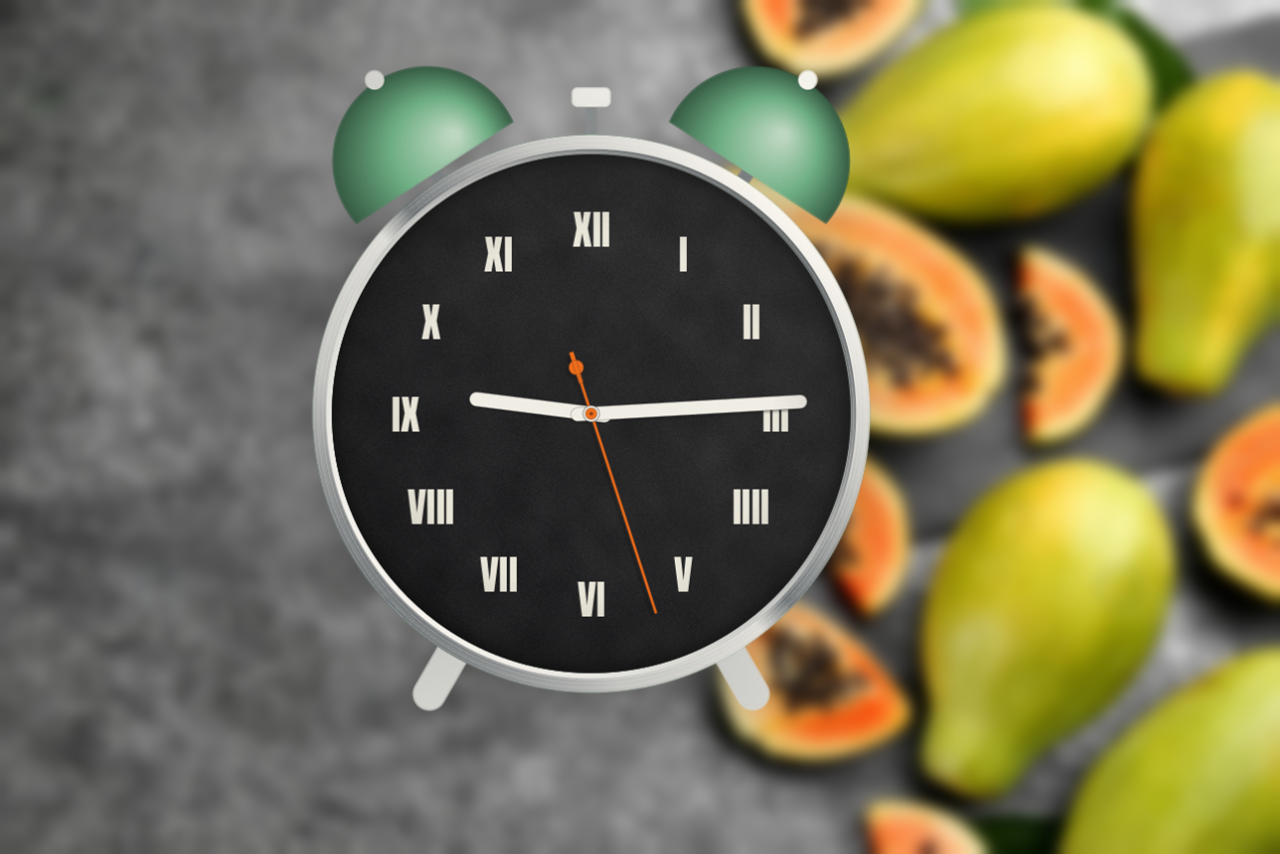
h=9 m=14 s=27
